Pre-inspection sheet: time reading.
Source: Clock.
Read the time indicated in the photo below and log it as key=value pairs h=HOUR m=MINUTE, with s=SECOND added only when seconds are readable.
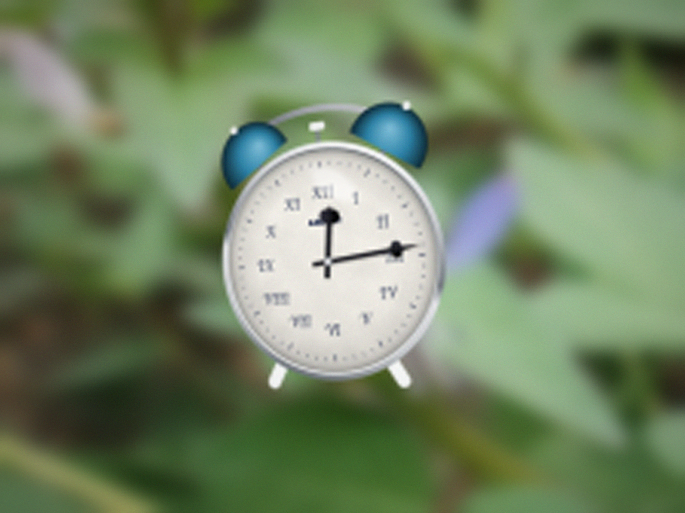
h=12 m=14
